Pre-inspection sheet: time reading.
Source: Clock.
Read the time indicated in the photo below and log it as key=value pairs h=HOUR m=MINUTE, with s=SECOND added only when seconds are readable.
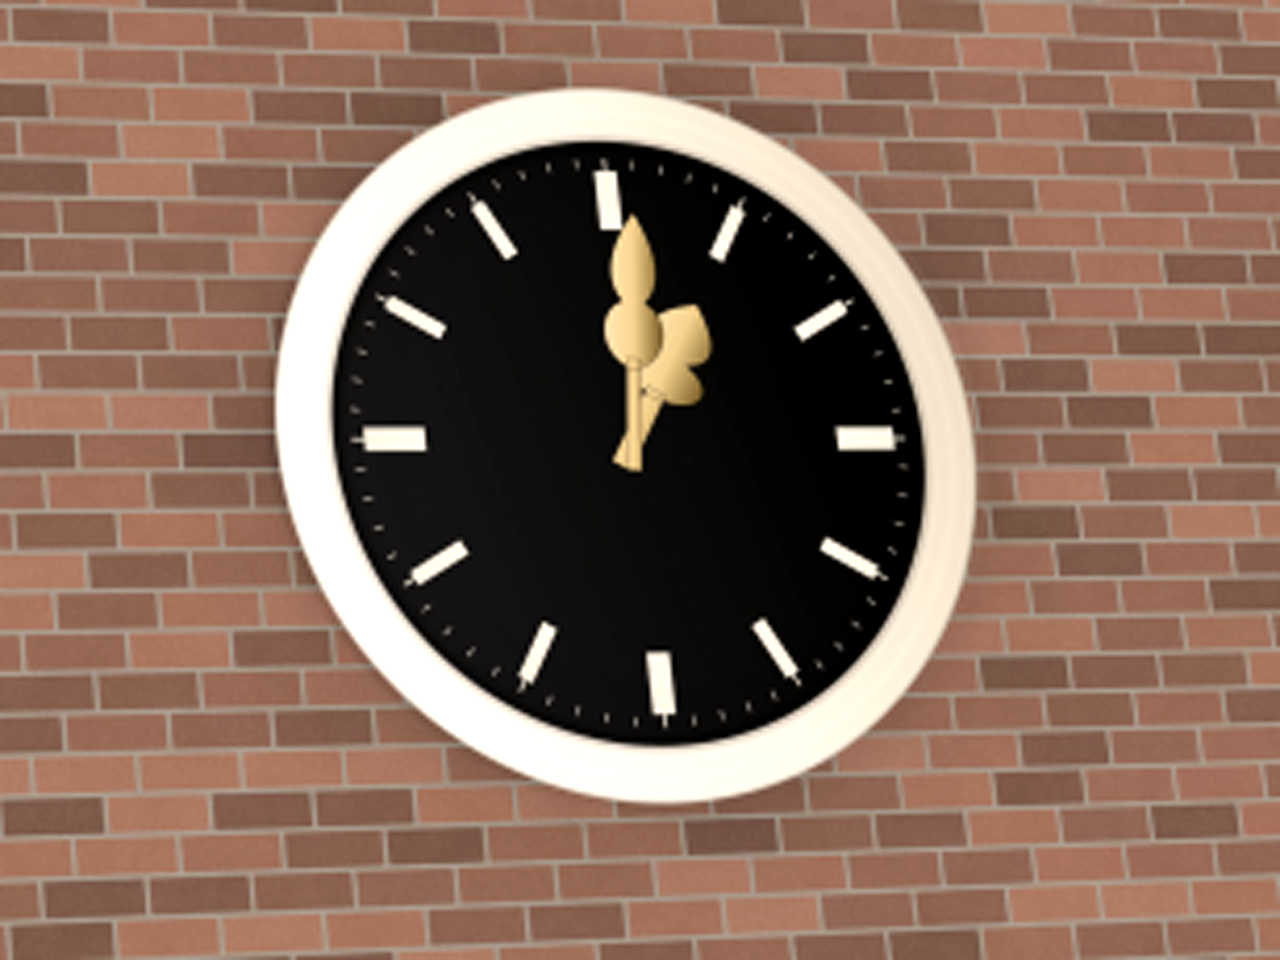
h=1 m=1
